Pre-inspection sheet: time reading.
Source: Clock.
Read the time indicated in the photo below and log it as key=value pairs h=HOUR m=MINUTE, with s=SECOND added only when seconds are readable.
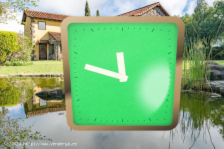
h=11 m=48
